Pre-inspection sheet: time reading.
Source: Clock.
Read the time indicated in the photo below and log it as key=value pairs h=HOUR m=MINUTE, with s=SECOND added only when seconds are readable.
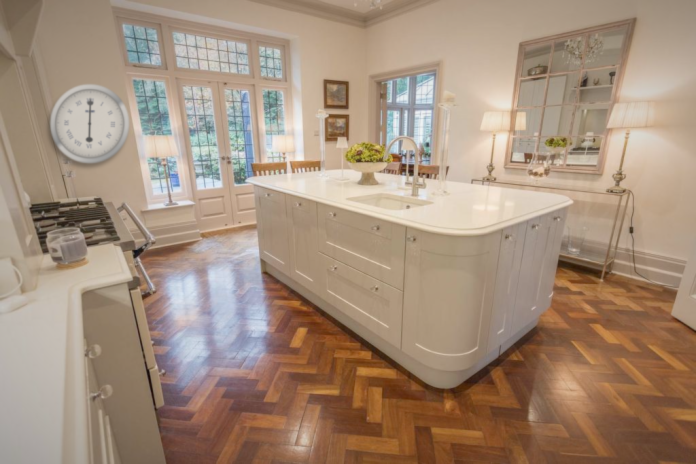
h=6 m=0
